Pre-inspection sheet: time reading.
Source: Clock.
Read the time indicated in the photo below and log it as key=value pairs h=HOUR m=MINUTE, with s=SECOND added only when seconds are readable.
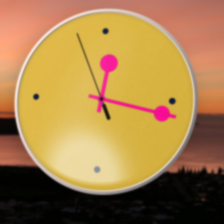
h=12 m=16 s=56
